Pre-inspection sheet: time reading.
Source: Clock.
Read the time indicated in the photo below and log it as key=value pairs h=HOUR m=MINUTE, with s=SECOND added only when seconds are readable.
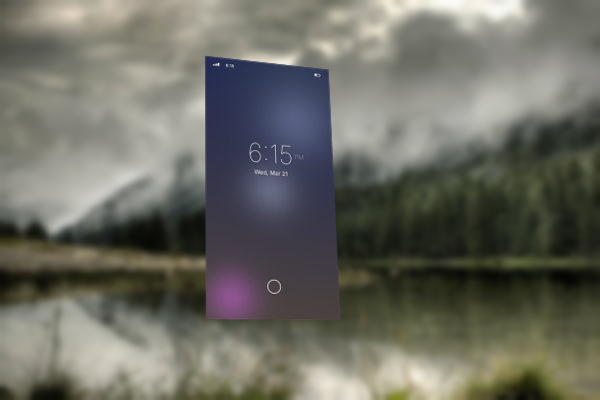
h=6 m=15
